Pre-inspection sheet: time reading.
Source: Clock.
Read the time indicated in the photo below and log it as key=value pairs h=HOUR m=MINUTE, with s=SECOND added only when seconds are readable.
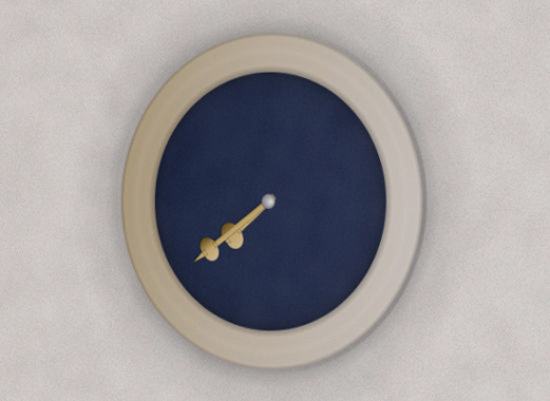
h=7 m=39
